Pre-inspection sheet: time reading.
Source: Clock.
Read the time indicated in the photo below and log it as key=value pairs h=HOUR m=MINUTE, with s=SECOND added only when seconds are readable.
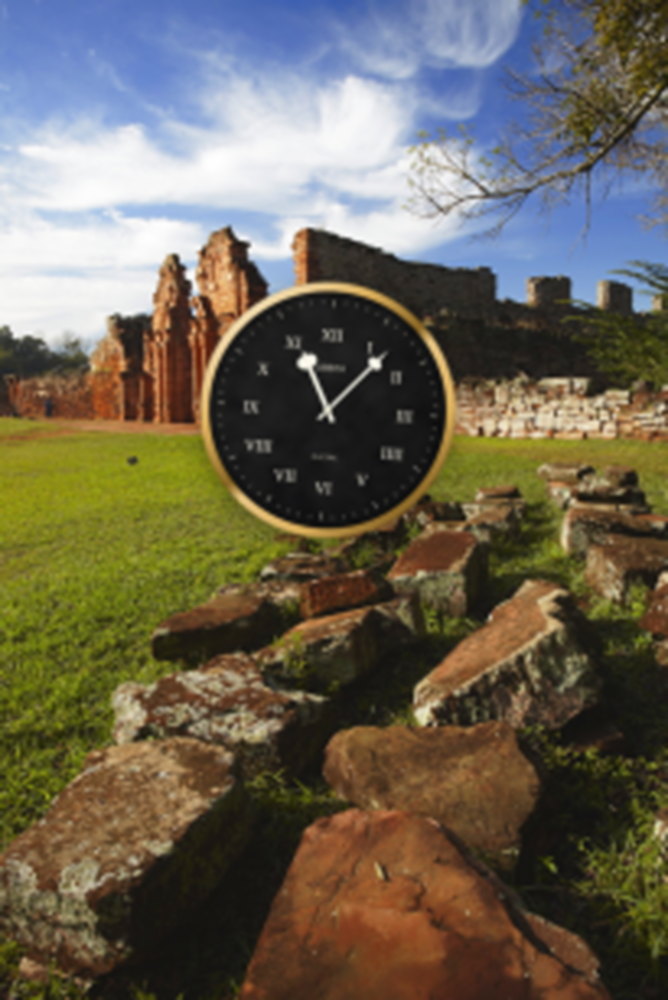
h=11 m=7
